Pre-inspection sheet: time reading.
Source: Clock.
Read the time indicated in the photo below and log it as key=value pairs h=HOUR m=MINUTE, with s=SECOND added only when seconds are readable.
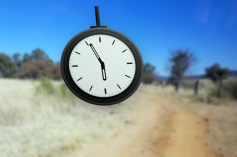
h=5 m=56
